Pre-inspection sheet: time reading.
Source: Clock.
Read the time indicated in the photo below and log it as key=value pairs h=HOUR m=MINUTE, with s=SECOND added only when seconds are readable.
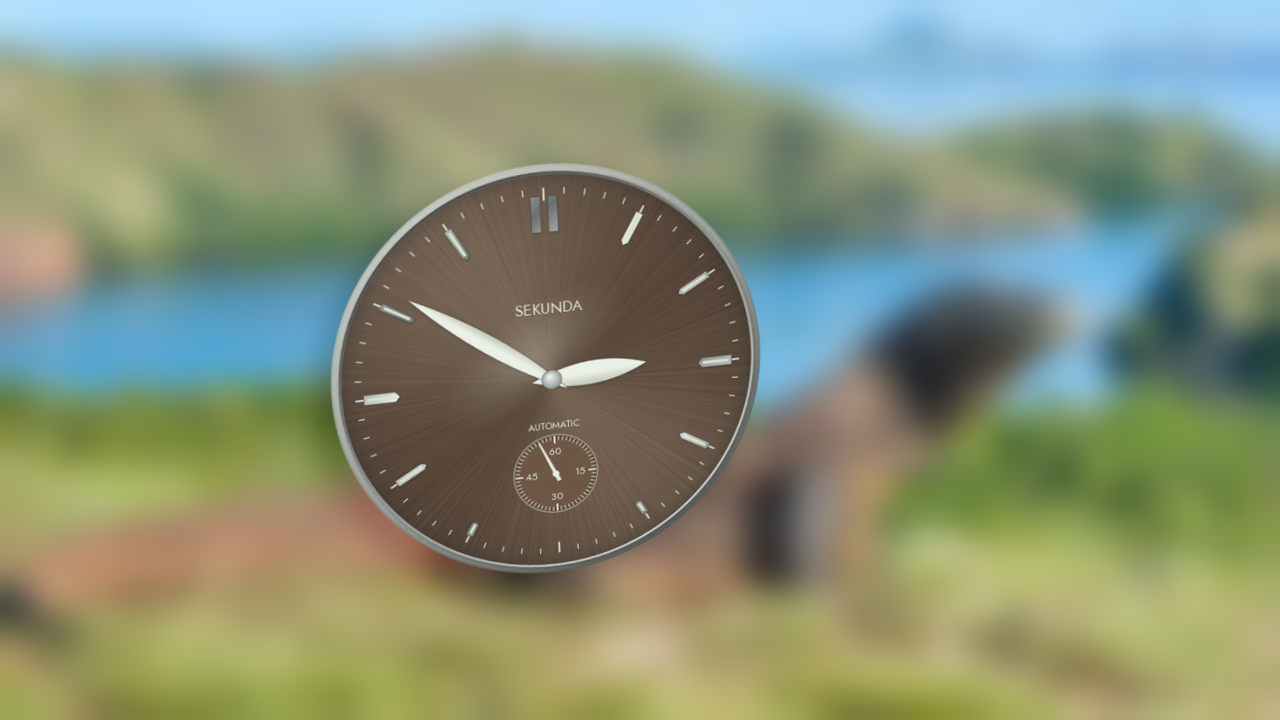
h=2 m=50 s=56
